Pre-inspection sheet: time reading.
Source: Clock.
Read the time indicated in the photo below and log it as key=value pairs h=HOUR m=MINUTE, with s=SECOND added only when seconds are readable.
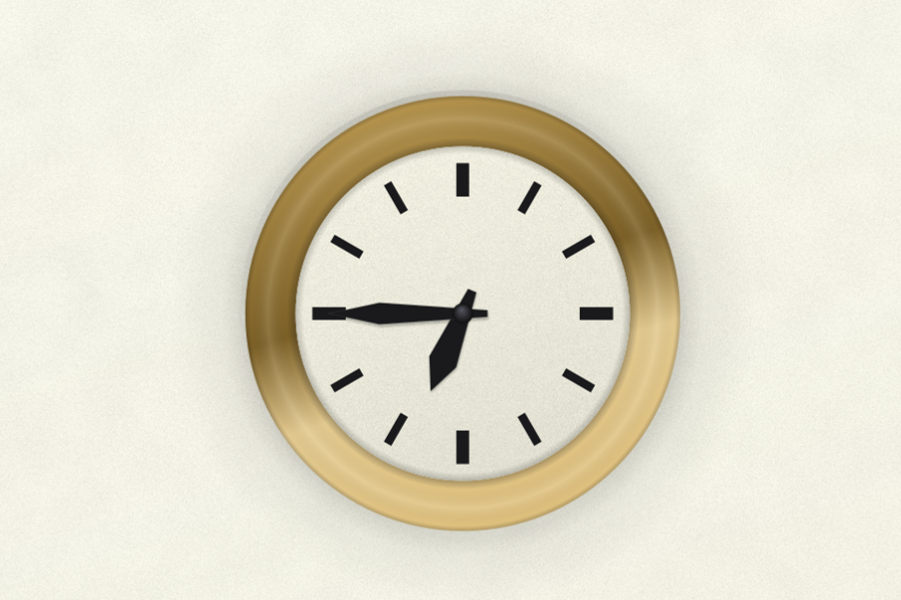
h=6 m=45
